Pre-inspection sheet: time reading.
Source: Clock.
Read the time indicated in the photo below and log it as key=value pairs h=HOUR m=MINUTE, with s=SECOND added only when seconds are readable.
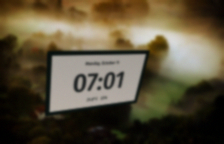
h=7 m=1
